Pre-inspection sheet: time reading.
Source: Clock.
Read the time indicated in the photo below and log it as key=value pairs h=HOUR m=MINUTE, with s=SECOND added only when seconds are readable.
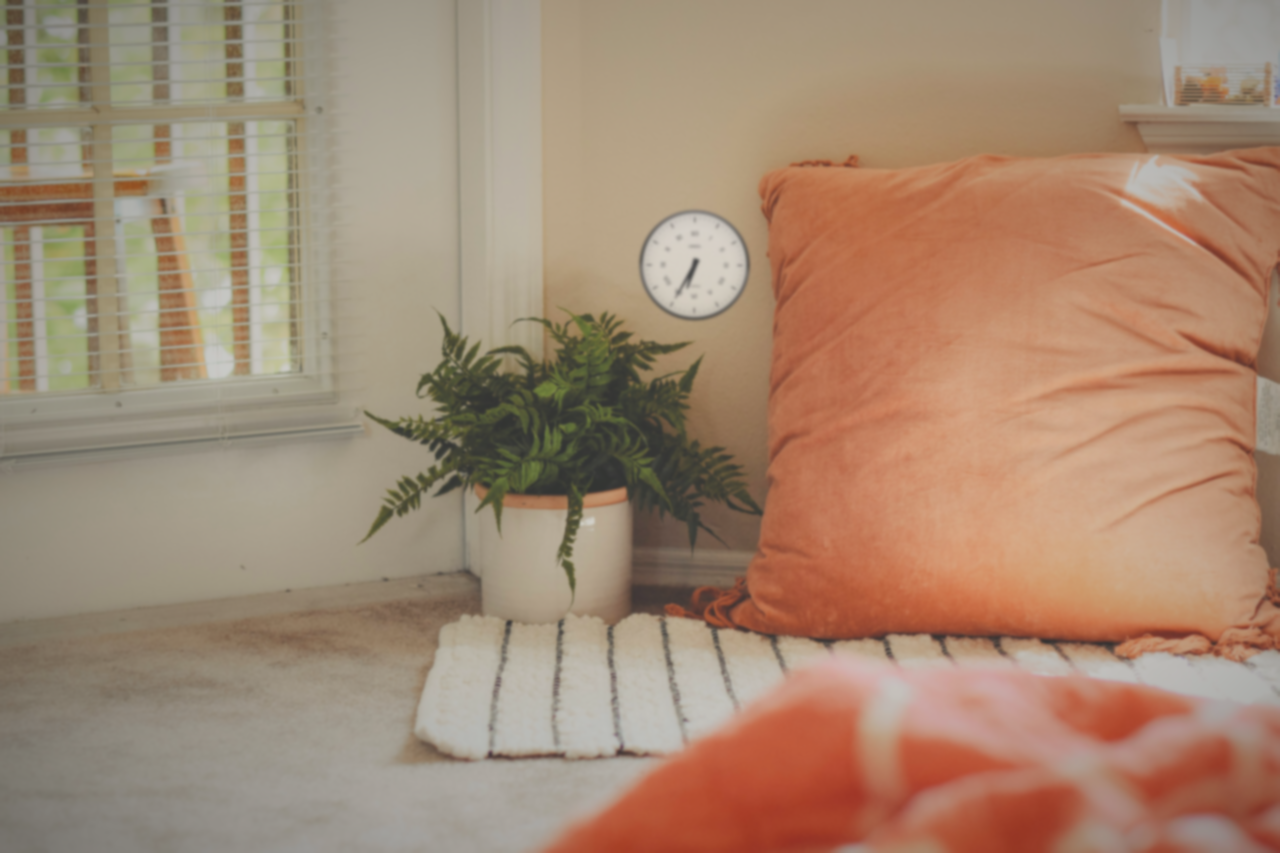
h=6 m=35
